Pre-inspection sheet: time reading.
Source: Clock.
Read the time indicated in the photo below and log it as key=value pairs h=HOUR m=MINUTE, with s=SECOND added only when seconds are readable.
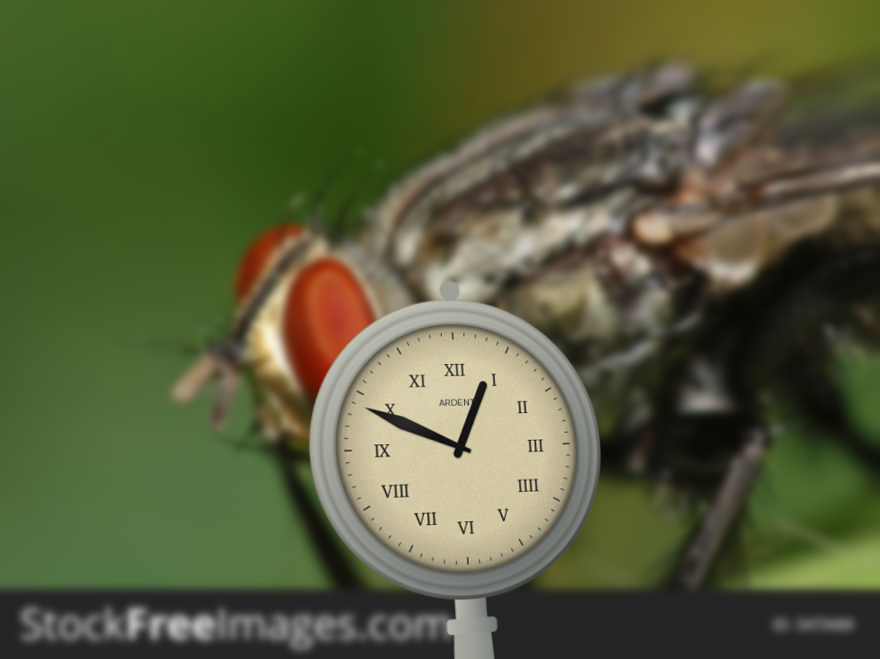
h=12 m=49
